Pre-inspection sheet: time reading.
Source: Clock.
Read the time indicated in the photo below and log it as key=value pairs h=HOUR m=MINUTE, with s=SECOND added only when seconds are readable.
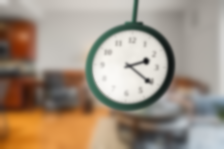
h=2 m=21
